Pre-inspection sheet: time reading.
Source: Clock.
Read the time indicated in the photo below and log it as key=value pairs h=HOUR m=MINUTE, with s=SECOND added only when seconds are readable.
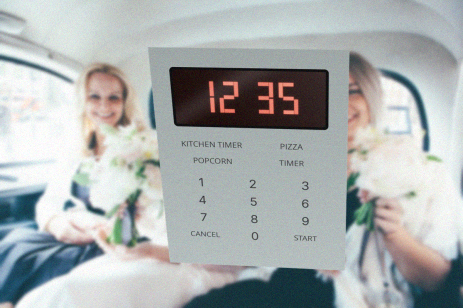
h=12 m=35
